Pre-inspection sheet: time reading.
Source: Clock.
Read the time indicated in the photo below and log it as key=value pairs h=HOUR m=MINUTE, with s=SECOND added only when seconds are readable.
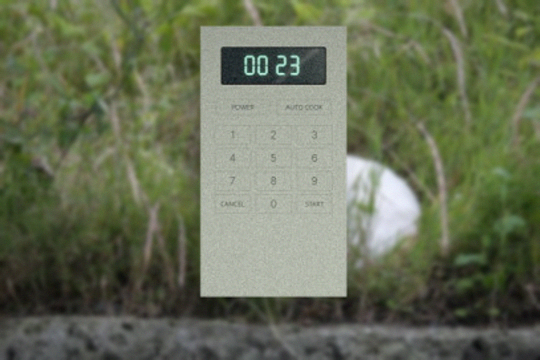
h=0 m=23
